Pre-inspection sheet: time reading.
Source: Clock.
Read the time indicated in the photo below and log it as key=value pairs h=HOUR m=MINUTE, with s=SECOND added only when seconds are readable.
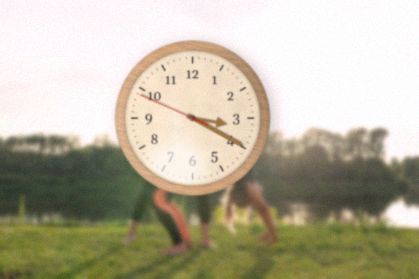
h=3 m=19 s=49
